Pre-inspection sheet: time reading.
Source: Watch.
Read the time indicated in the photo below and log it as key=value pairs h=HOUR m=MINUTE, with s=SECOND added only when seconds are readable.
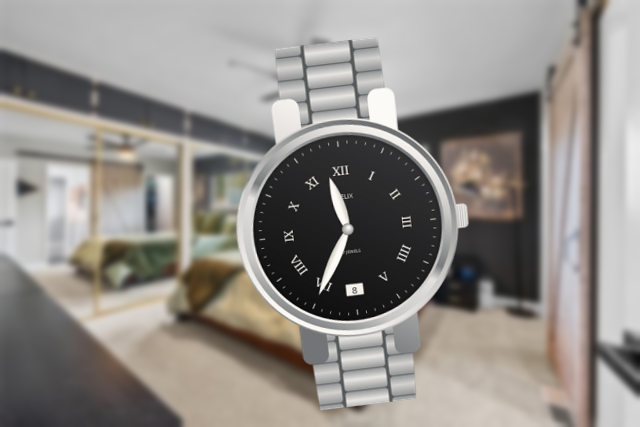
h=11 m=35
